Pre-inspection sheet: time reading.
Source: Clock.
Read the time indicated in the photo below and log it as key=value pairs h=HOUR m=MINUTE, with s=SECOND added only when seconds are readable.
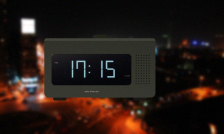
h=17 m=15
